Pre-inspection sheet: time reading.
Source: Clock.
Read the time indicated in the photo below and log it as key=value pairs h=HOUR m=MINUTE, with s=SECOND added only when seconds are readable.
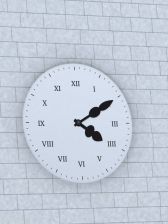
h=4 m=10
